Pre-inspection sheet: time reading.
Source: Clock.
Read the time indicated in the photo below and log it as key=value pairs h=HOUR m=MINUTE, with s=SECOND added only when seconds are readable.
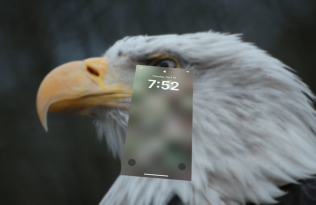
h=7 m=52
